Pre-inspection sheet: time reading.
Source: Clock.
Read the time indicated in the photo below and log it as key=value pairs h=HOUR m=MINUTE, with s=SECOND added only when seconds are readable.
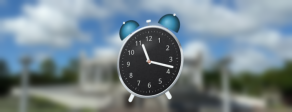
h=11 m=18
